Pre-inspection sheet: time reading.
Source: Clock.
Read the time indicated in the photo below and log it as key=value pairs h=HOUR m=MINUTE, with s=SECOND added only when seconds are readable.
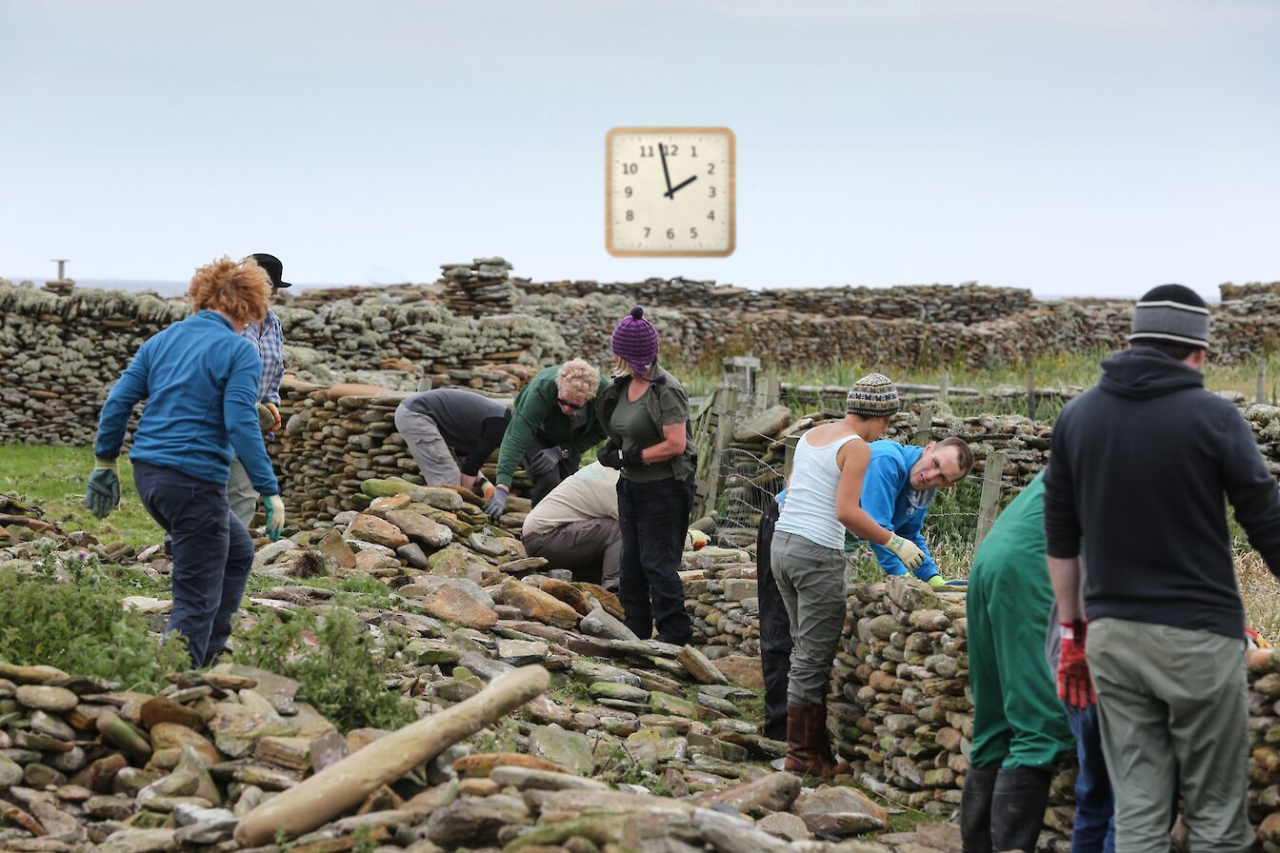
h=1 m=58
